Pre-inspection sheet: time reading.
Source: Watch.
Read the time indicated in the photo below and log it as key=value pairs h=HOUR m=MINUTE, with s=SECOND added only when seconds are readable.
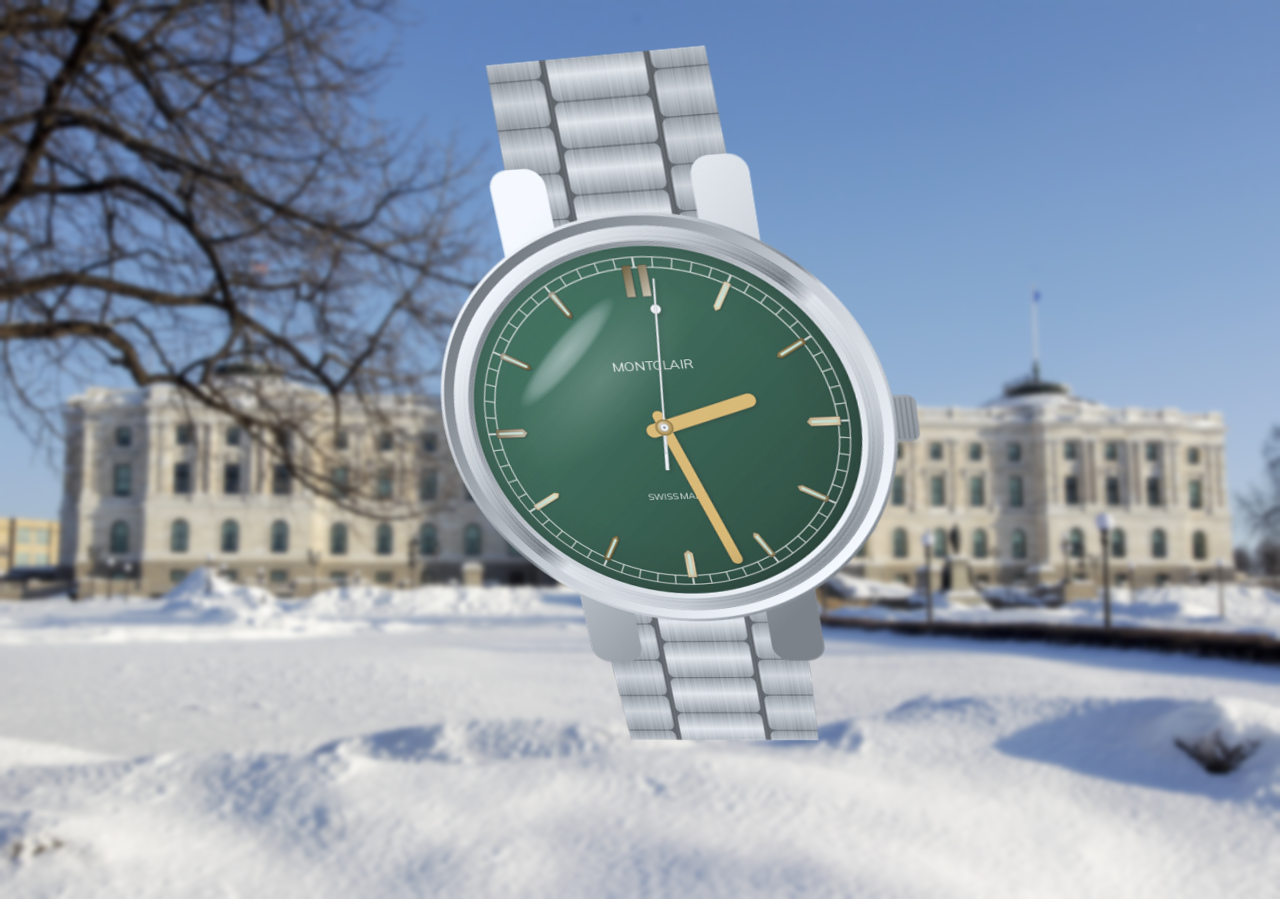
h=2 m=27 s=1
